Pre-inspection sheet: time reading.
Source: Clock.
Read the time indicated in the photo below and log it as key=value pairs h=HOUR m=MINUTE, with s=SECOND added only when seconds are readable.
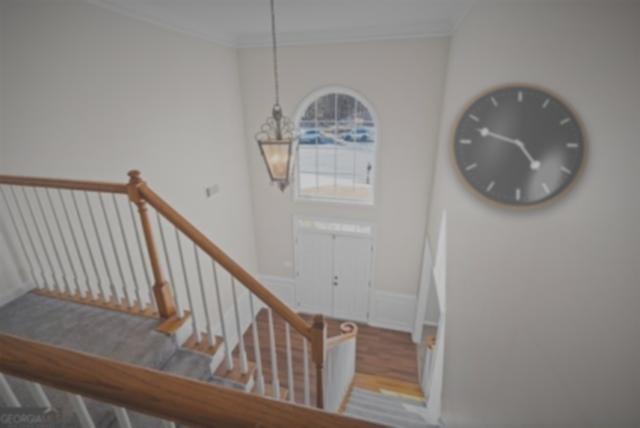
h=4 m=48
